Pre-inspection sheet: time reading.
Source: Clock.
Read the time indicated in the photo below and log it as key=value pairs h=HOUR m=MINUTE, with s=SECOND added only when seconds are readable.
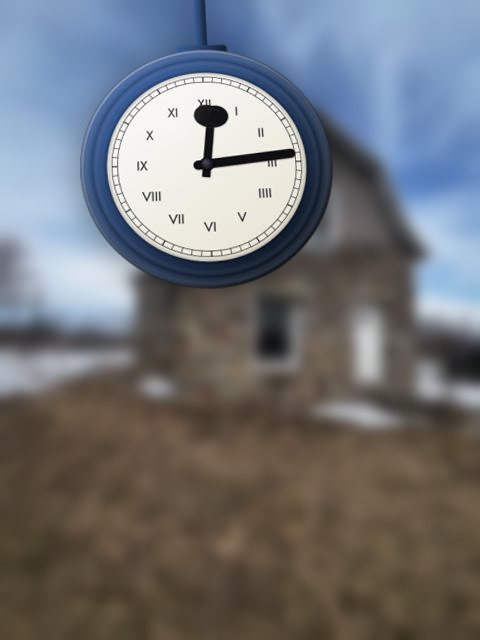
h=12 m=14
